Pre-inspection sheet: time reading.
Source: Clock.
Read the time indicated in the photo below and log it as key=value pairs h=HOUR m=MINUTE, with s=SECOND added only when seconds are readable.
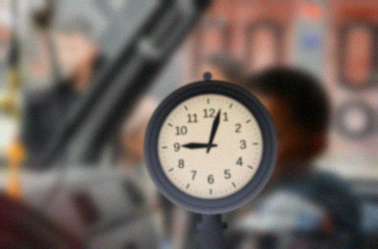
h=9 m=3
